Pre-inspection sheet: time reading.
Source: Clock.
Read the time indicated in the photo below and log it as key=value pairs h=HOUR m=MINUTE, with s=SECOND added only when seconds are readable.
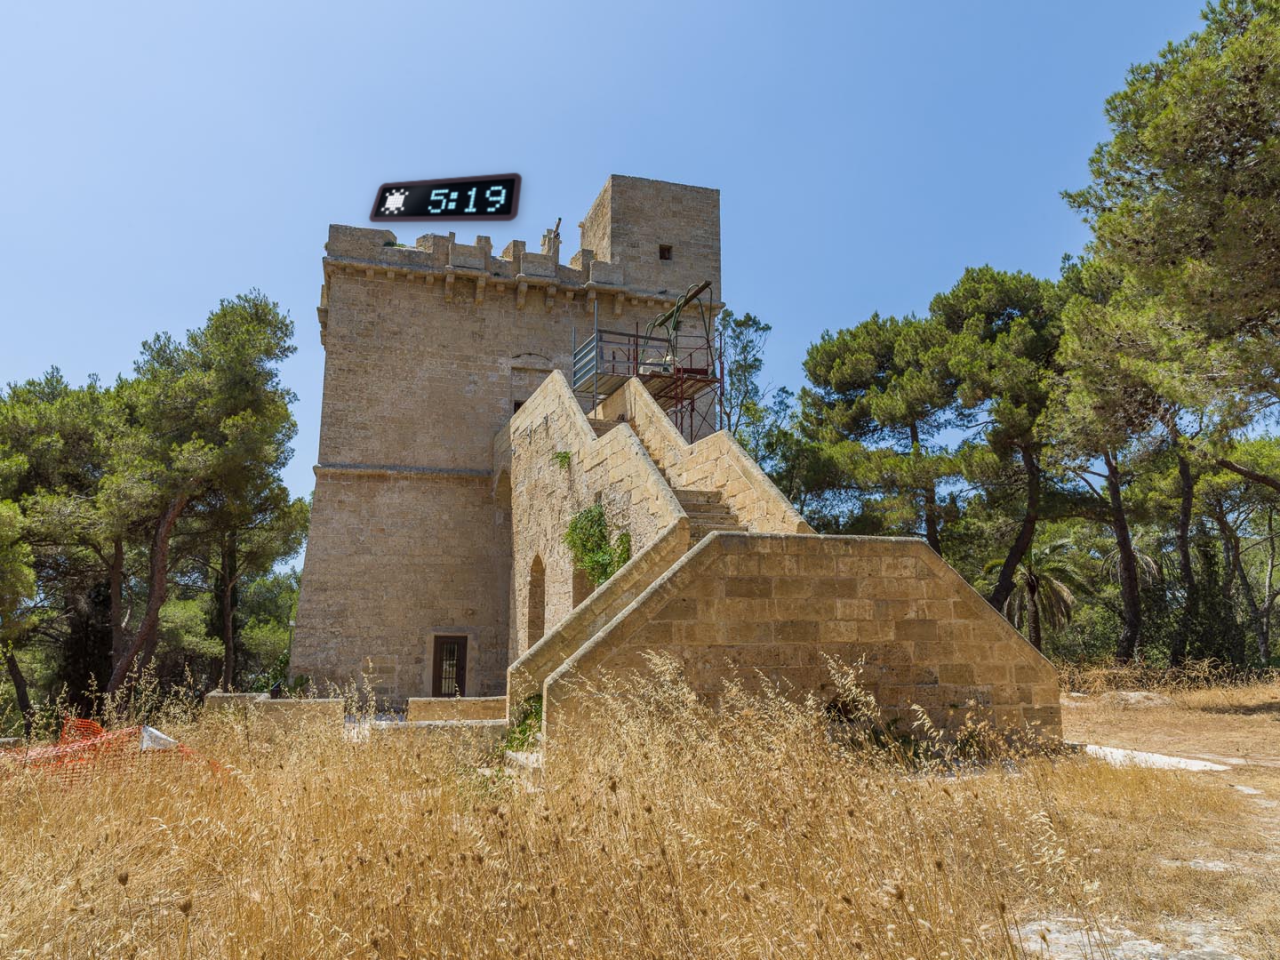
h=5 m=19
